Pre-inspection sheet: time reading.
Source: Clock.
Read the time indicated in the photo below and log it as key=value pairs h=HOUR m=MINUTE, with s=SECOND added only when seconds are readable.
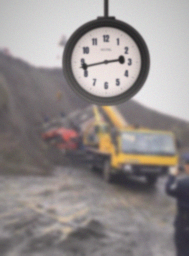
h=2 m=43
